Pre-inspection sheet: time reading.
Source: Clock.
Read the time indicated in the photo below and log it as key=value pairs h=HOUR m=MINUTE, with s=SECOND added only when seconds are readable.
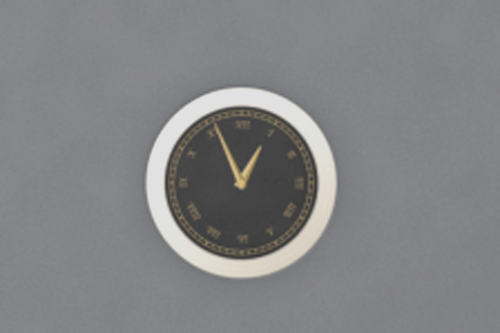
h=12 m=56
